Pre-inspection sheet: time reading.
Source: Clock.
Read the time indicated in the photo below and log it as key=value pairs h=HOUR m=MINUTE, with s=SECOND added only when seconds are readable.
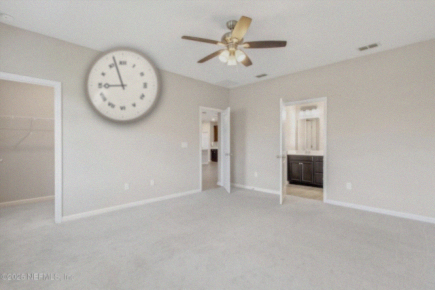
h=8 m=57
